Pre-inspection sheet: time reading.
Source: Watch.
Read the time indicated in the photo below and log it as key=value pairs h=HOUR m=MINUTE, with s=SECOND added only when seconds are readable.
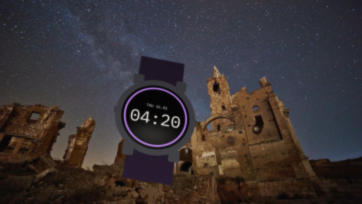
h=4 m=20
